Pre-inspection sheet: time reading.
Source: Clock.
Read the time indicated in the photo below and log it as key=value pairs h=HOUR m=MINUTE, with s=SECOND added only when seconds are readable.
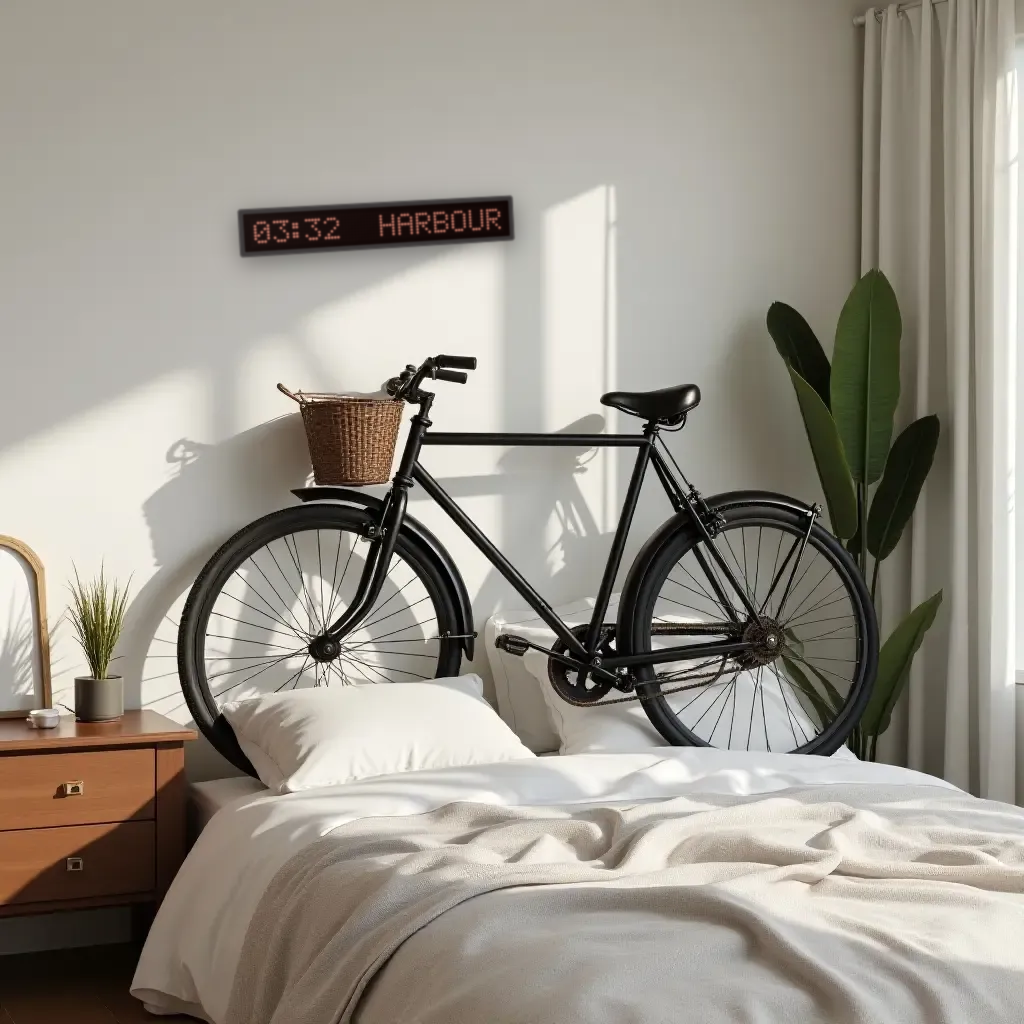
h=3 m=32
